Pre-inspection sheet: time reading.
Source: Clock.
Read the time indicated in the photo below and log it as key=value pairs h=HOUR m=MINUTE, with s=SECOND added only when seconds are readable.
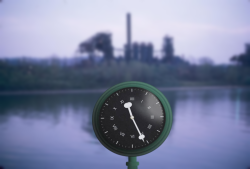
h=11 m=26
